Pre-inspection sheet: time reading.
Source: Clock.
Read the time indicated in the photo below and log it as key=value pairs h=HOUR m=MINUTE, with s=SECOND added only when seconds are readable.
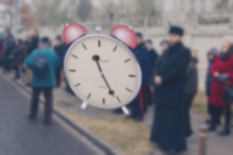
h=11 m=26
